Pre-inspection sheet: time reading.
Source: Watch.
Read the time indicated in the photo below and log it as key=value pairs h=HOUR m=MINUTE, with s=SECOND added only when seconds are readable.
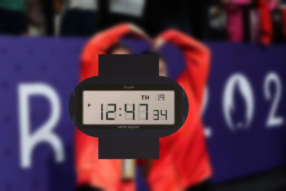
h=12 m=47 s=34
